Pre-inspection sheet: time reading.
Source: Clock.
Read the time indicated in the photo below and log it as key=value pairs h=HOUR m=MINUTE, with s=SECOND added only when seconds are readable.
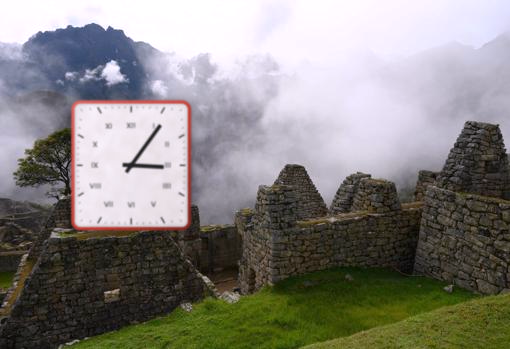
h=3 m=6
